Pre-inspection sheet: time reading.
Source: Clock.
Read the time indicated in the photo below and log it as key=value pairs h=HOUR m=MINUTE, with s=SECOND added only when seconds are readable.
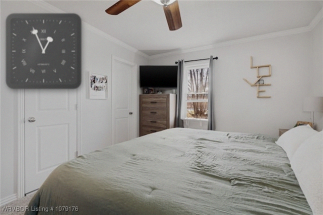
h=12 m=56
